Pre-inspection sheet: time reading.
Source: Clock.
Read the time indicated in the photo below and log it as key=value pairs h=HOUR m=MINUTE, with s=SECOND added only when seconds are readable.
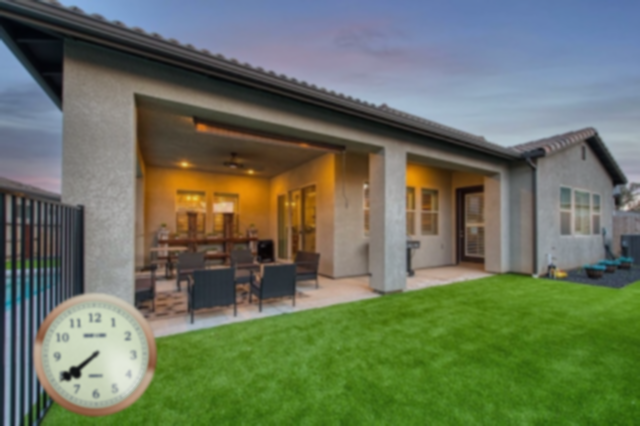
h=7 m=39
